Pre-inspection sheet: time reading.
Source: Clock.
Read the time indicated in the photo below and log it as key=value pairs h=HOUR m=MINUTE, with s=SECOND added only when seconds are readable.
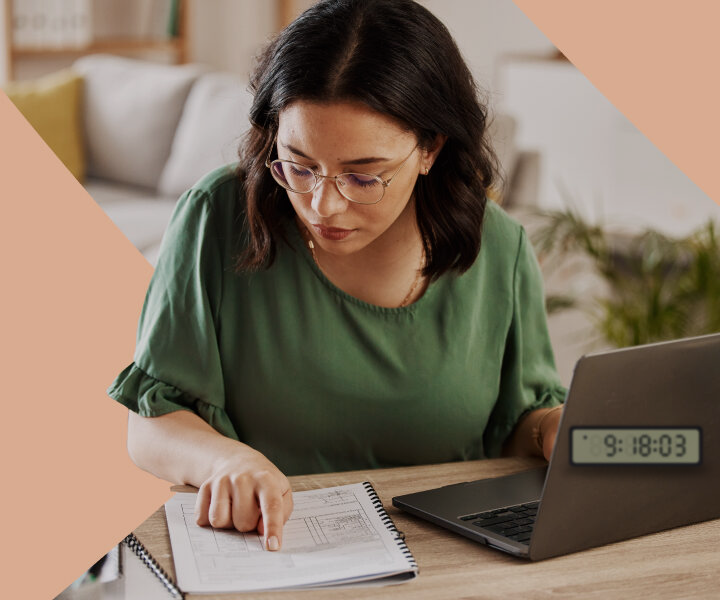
h=9 m=18 s=3
